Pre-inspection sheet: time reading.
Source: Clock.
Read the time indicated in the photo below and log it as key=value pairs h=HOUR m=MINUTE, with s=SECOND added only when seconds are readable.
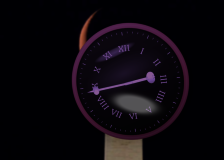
h=2 m=44
